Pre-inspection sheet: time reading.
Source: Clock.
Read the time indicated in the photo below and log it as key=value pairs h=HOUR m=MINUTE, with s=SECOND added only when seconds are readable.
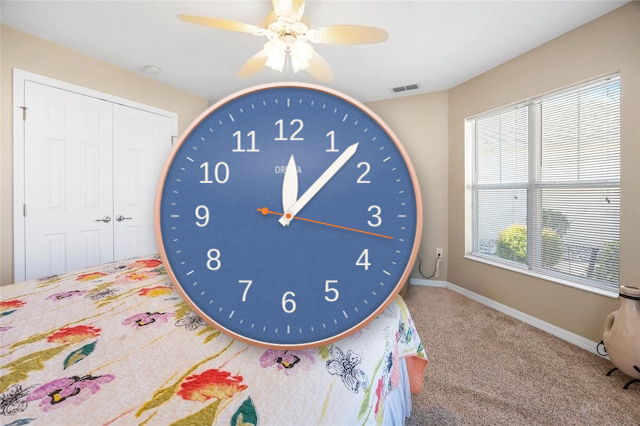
h=12 m=7 s=17
